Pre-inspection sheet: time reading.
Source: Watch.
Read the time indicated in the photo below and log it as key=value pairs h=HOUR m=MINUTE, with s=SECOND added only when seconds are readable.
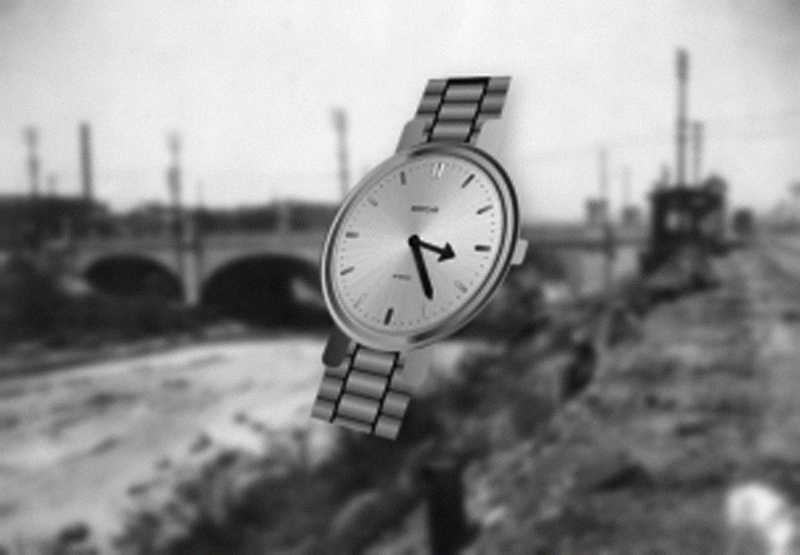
h=3 m=24
